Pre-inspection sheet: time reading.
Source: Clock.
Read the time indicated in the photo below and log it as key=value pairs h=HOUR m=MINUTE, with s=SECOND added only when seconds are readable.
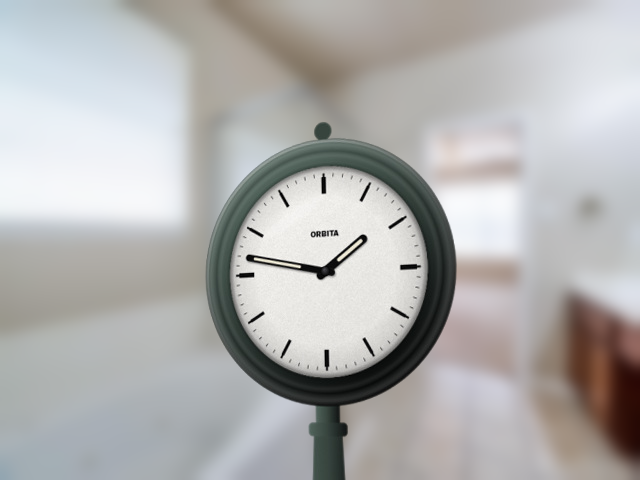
h=1 m=47
